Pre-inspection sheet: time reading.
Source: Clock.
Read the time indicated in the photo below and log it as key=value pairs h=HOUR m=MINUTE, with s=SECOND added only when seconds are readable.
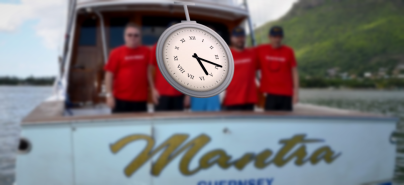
h=5 m=19
